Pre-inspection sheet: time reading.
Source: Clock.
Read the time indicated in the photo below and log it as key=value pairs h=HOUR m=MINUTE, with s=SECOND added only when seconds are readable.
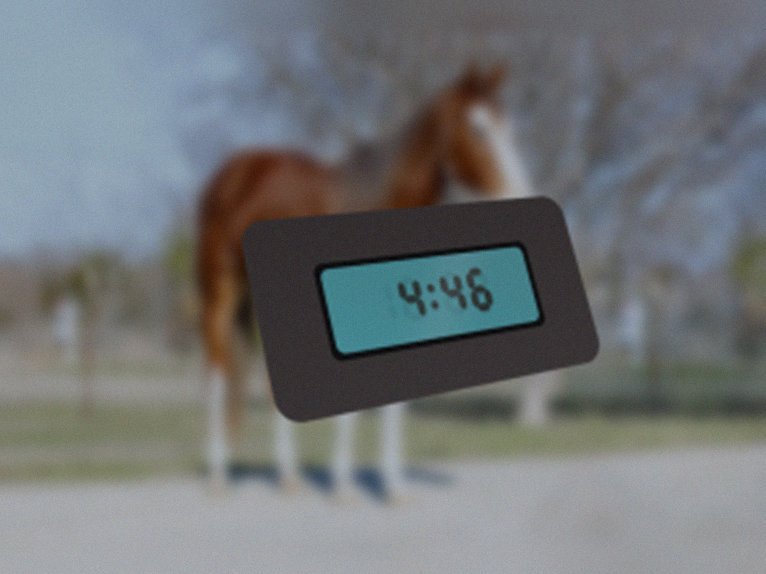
h=4 m=46
